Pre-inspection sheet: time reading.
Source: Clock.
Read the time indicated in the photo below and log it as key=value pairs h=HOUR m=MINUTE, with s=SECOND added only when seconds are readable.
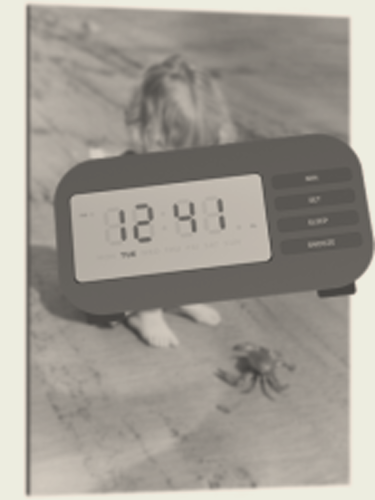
h=12 m=41
